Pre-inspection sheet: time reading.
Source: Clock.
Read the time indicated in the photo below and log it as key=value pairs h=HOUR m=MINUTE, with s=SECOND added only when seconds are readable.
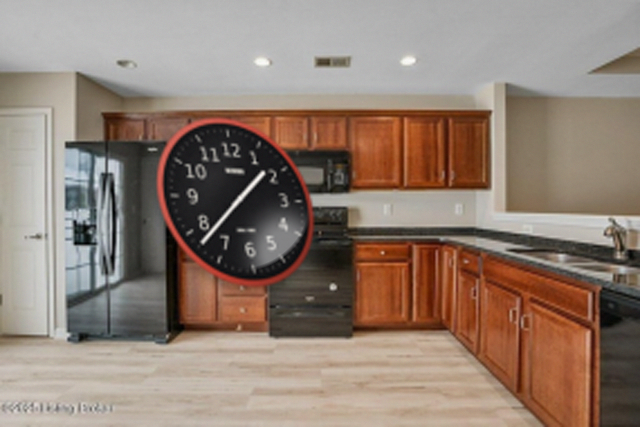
h=1 m=38
